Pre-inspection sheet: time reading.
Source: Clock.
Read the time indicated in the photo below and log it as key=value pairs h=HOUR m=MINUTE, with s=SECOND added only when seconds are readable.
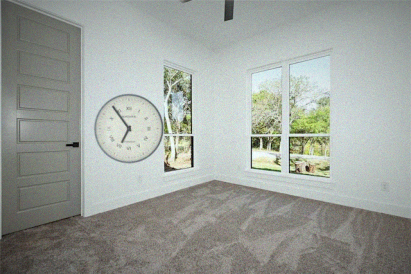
h=6 m=54
